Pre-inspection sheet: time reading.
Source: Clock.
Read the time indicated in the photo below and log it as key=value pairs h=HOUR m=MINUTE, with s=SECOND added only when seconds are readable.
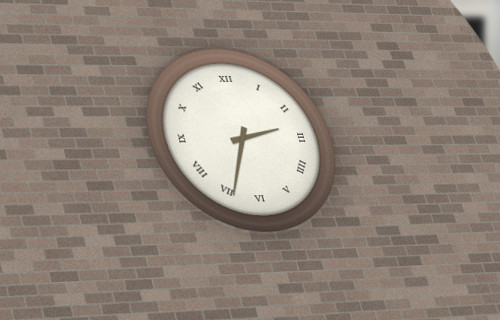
h=2 m=34
